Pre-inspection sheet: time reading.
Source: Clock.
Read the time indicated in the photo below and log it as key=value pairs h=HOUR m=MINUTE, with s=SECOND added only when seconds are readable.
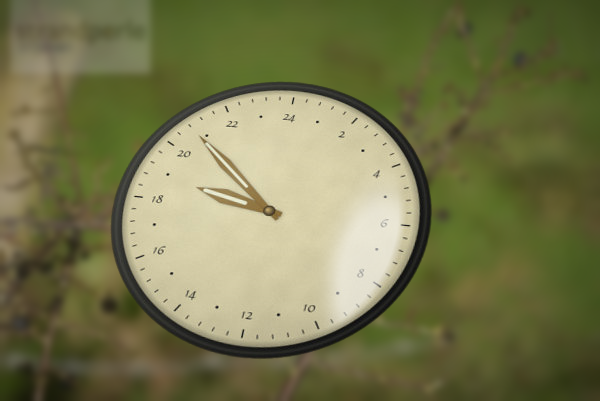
h=18 m=52
